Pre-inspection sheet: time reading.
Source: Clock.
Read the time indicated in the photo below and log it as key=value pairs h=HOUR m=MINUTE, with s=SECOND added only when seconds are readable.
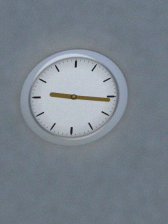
h=9 m=16
